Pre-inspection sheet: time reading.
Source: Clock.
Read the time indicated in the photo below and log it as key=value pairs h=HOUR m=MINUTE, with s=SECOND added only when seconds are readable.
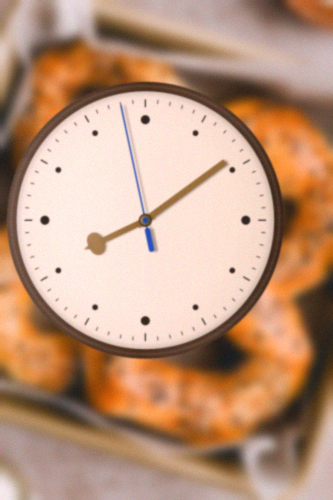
h=8 m=8 s=58
